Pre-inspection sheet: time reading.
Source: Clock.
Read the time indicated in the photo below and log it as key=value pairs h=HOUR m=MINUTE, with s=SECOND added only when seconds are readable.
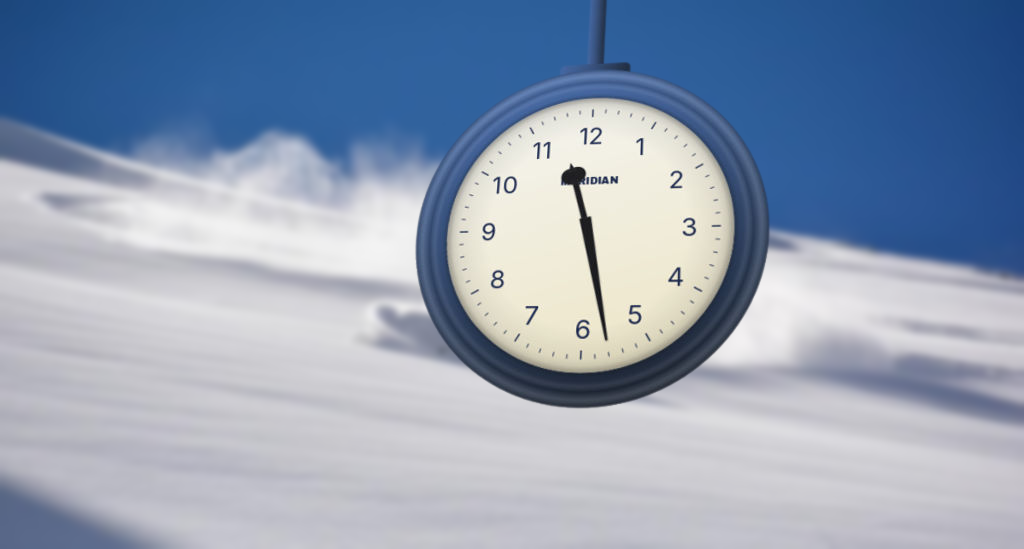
h=11 m=28
